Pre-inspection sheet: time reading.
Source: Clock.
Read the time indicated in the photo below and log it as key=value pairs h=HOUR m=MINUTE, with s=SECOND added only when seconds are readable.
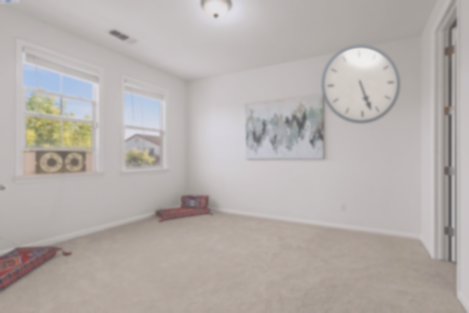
h=5 m=27
